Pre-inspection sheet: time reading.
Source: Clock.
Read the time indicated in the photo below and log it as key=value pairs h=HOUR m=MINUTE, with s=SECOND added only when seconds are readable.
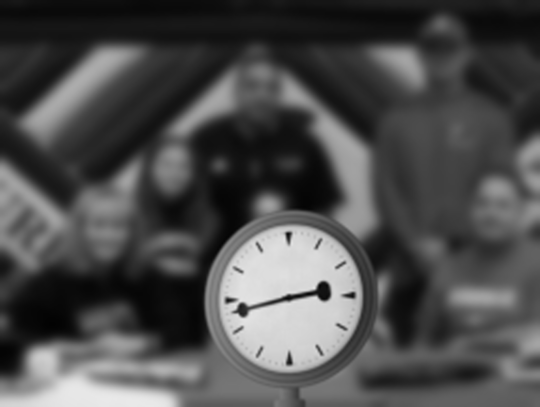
h=2 m=43
